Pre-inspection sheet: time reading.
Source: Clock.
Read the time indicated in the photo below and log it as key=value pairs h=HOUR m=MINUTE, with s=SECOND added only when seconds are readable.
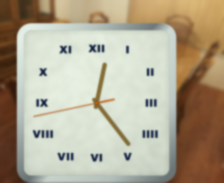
h=12 m=23 s=43
